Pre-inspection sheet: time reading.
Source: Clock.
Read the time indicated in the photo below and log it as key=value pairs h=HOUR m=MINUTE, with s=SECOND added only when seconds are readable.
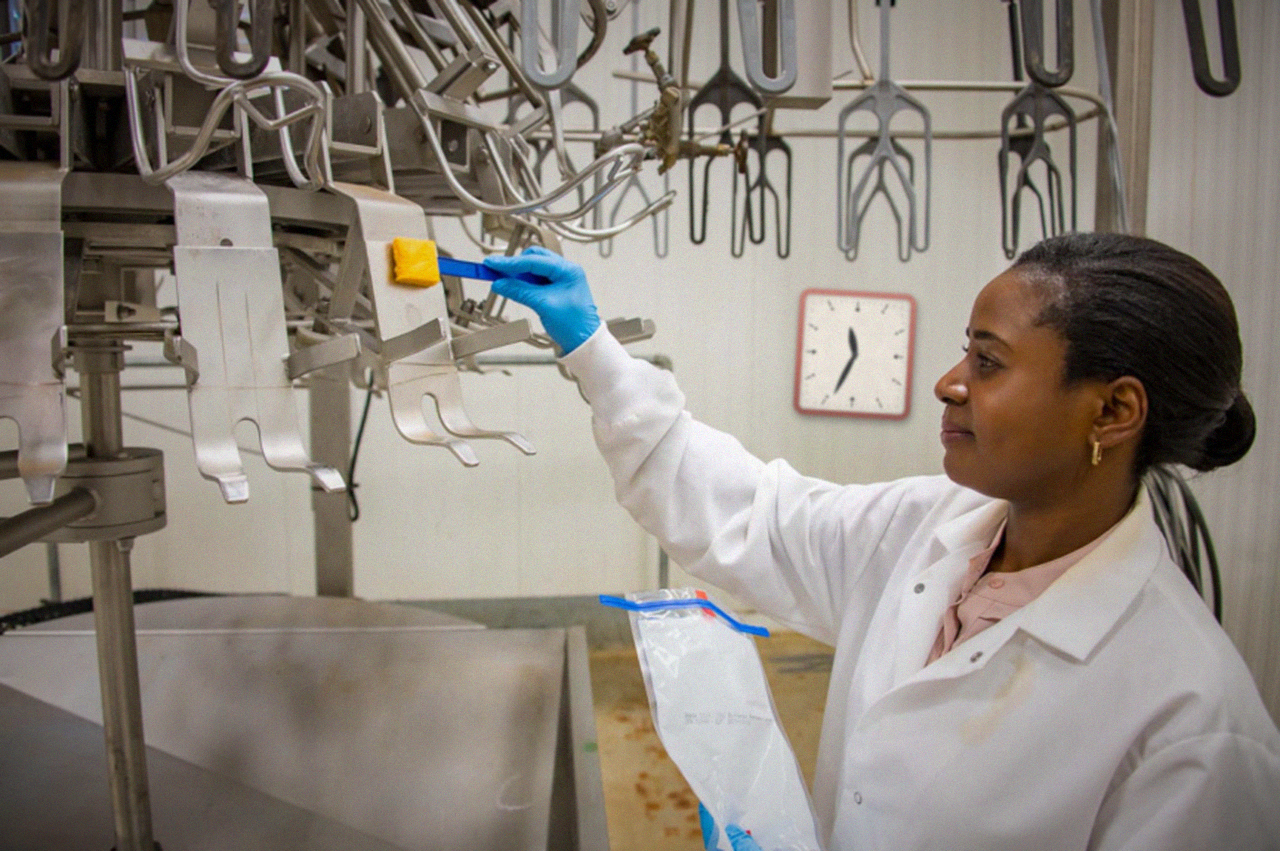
h=11 m=34
